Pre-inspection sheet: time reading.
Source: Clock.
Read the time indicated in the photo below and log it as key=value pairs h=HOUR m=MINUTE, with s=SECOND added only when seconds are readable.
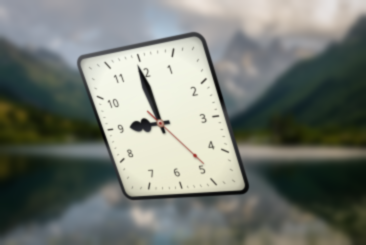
h=8 m=59 s=24
